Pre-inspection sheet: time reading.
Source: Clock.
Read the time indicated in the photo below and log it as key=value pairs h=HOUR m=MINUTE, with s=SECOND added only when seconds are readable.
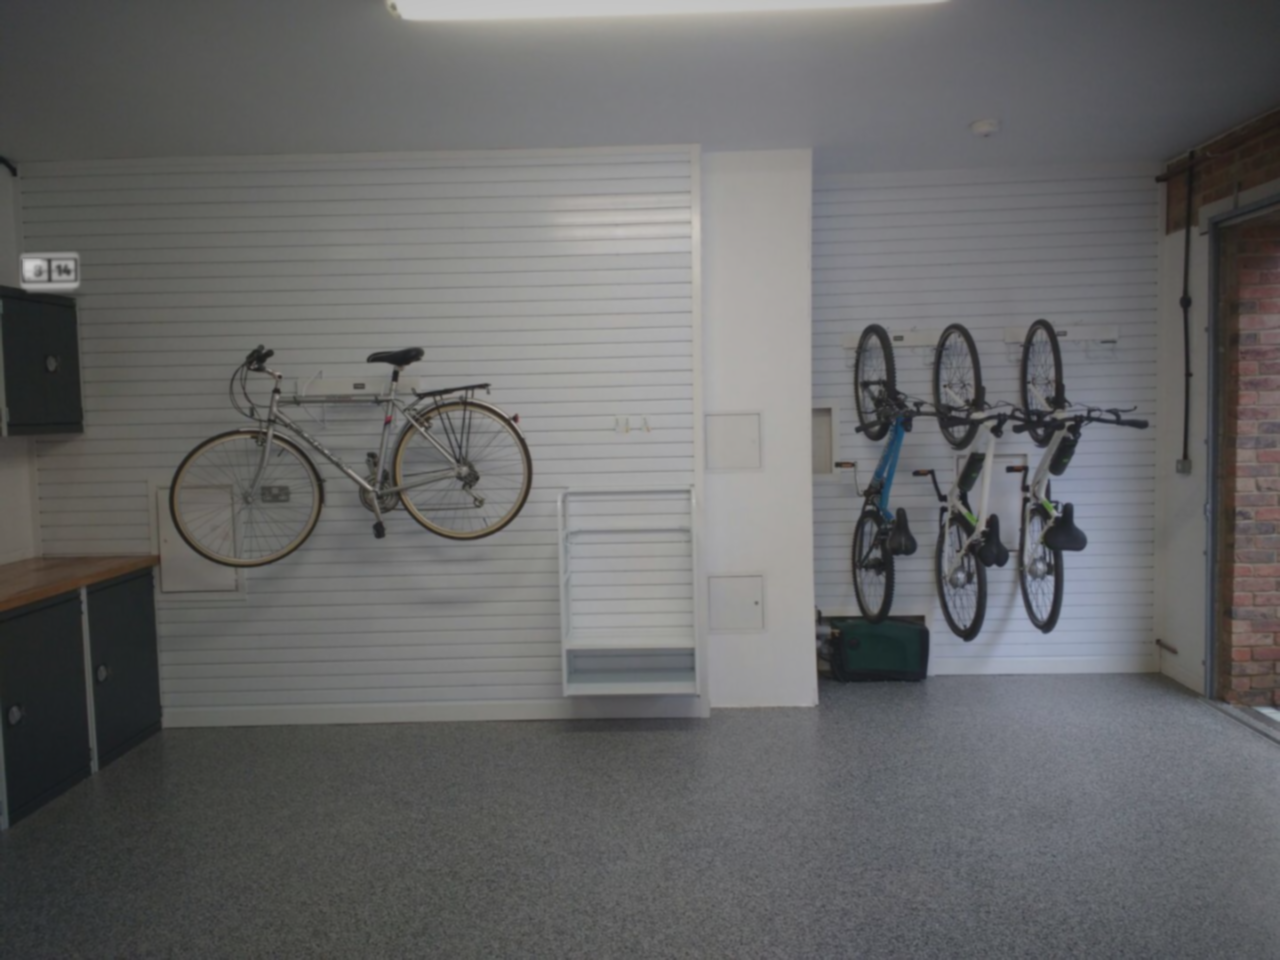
h=8 m=14
